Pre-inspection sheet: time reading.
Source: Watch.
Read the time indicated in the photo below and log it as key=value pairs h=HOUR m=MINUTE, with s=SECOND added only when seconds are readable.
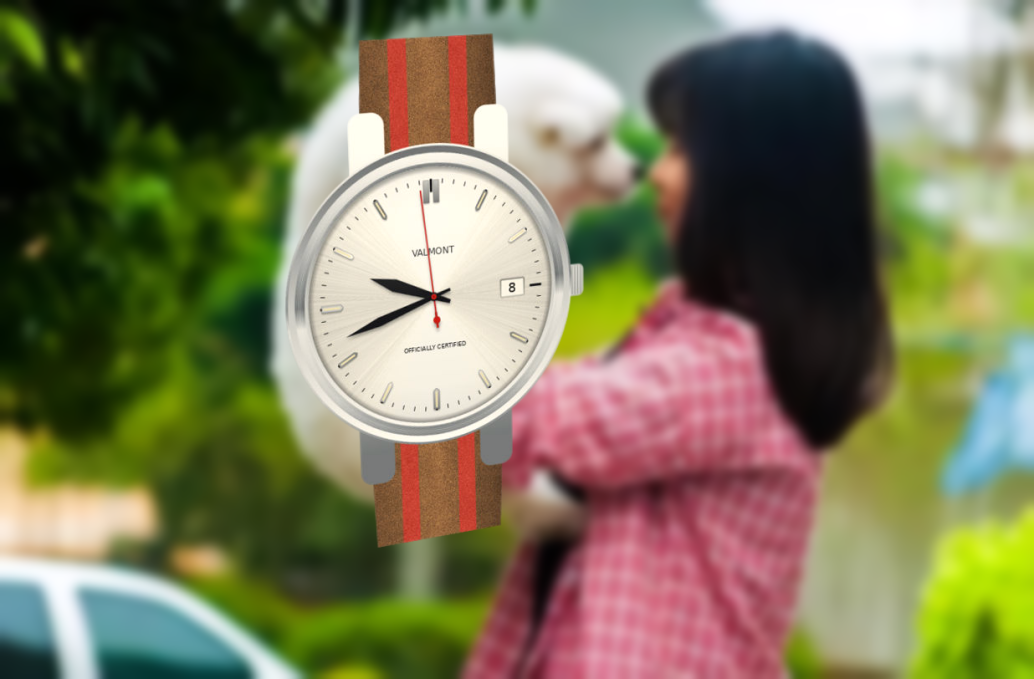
h=9 m=41 s=59
